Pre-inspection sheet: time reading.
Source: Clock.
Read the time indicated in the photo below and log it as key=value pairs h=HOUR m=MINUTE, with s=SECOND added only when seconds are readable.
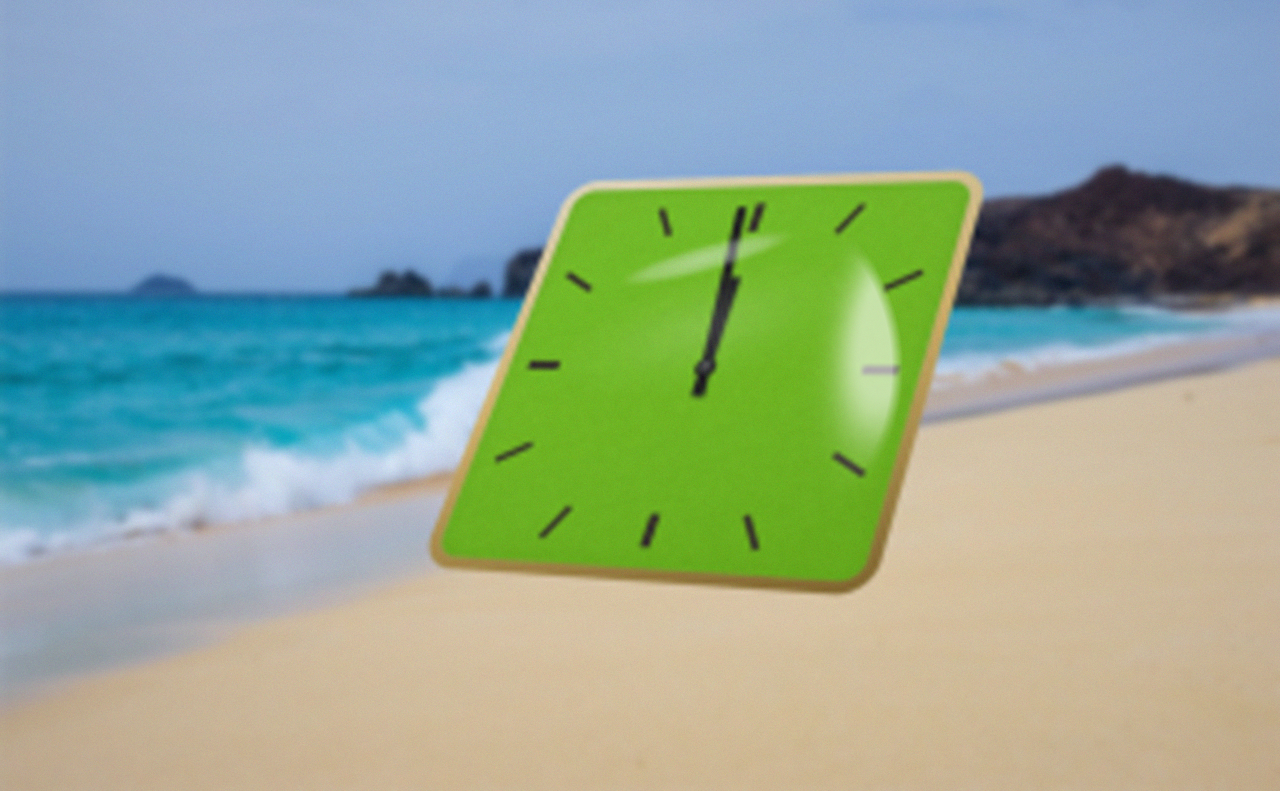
h=11 m=59
